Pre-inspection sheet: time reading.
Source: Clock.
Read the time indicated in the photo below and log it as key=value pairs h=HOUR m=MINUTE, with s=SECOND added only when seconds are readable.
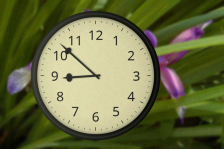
h=8 m=52
